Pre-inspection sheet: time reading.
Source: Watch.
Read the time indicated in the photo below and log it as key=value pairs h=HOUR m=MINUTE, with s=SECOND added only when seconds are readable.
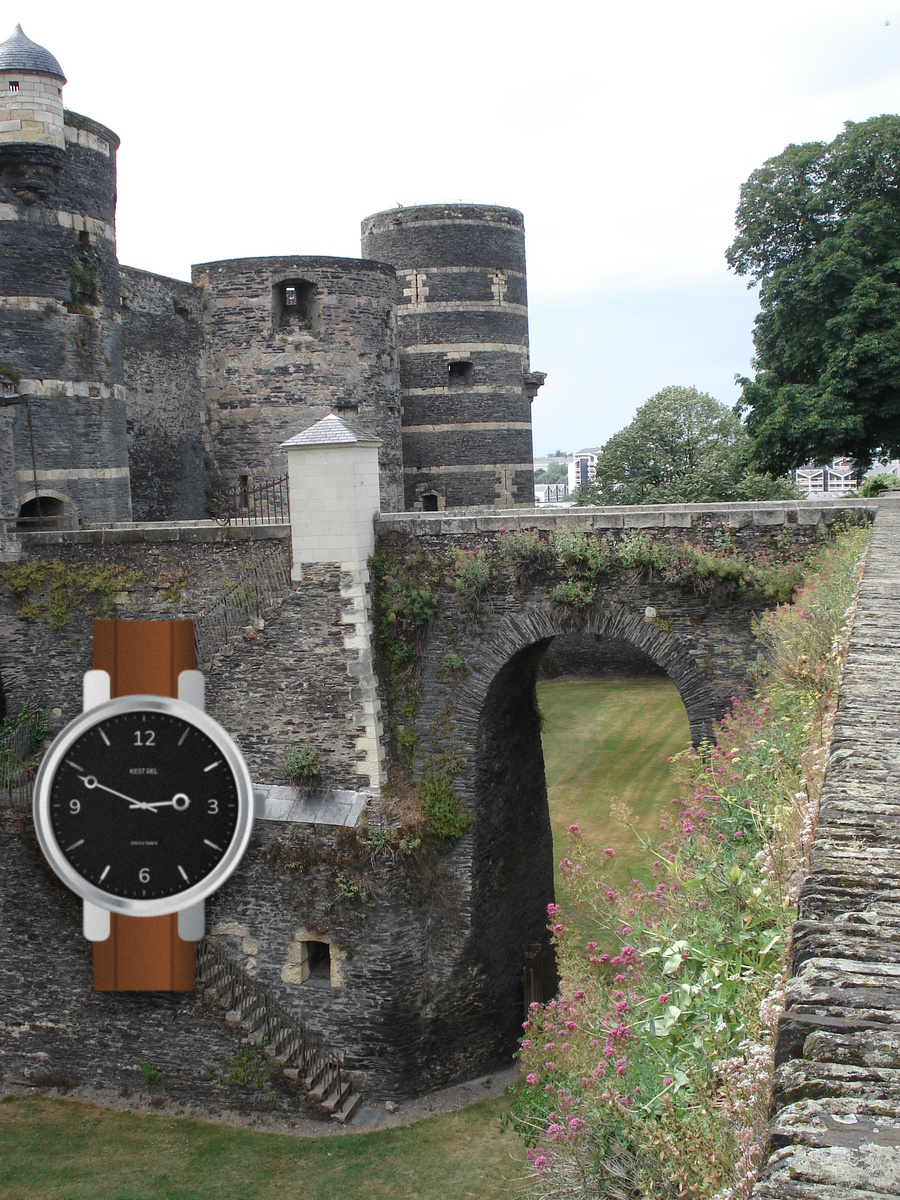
h=2 m=49
